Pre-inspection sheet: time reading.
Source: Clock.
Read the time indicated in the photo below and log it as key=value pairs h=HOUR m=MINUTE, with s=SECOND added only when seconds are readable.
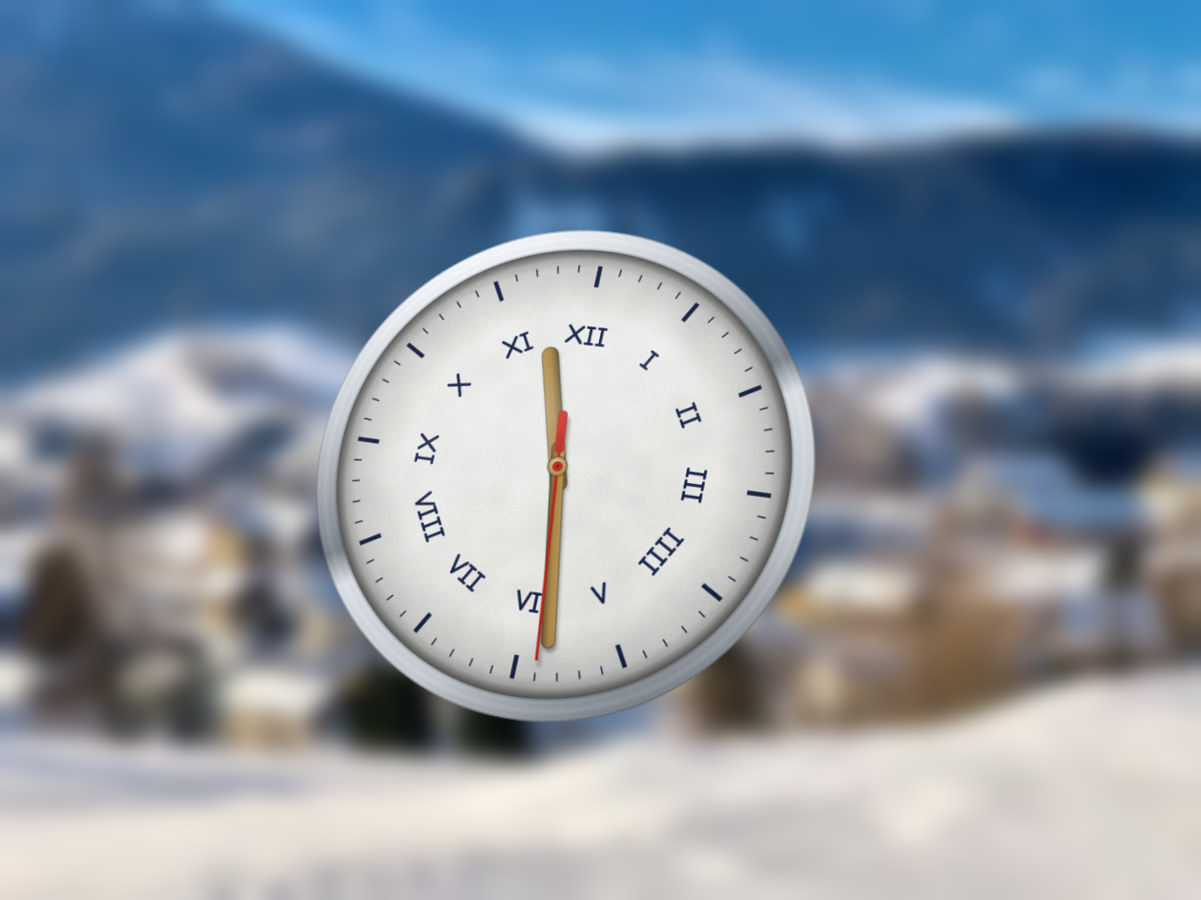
h=11 m=28 s=29
